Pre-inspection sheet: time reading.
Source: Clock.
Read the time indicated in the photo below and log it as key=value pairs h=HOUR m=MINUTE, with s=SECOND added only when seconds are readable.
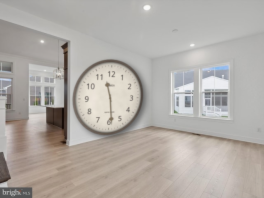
h=11 m=29
